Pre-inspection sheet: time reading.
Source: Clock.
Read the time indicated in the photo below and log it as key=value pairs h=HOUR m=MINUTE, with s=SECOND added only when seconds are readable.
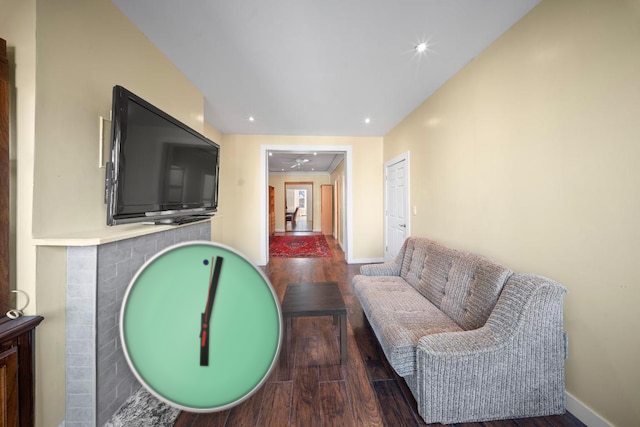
h=6 m=2 s=1
